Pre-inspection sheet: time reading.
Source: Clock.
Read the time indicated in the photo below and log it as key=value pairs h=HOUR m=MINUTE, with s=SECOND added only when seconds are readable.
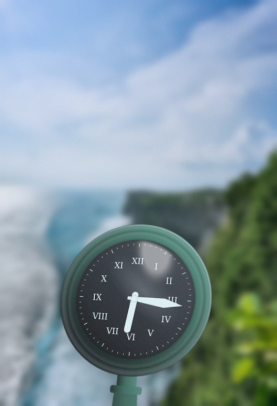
h=6 m=16
